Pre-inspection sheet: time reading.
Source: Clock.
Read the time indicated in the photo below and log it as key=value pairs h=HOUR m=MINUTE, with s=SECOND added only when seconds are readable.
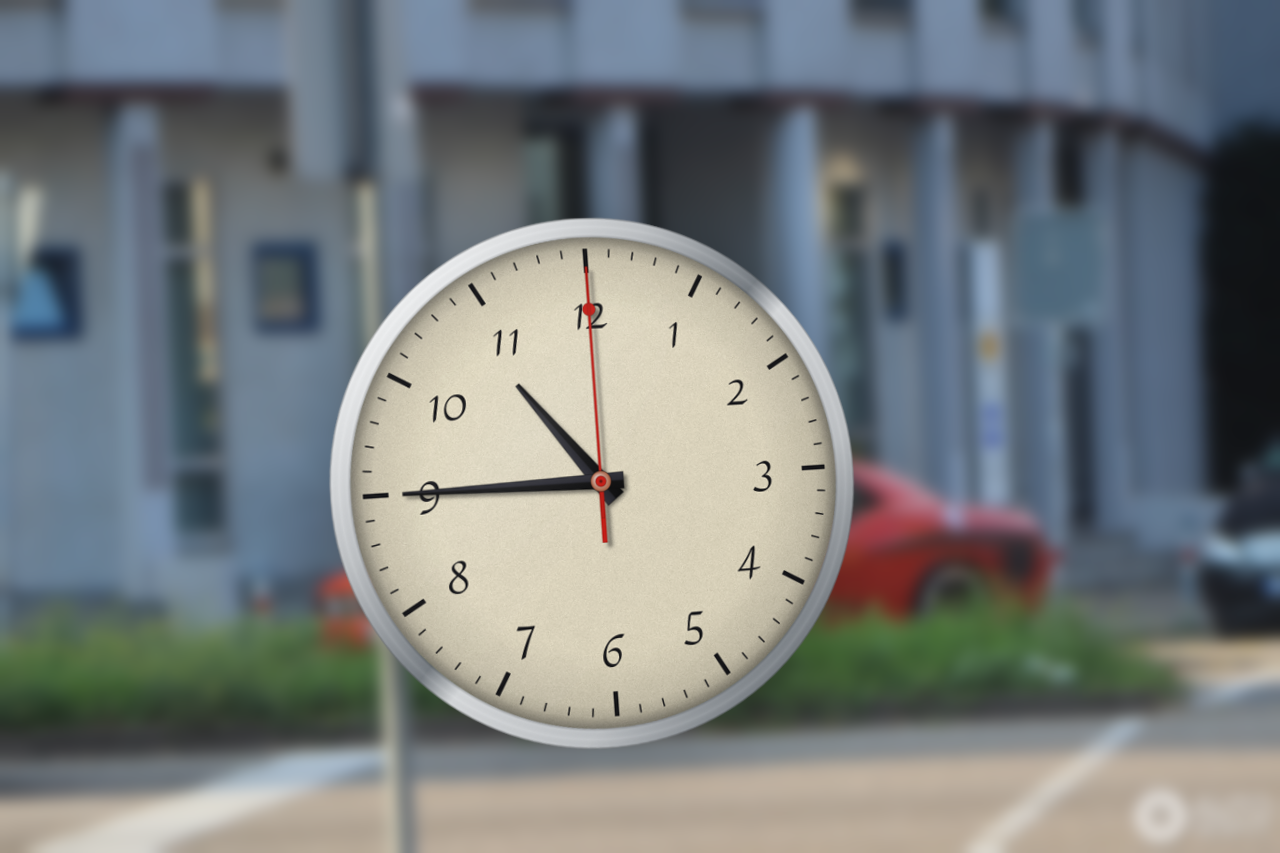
h=10 m=45 s=0
